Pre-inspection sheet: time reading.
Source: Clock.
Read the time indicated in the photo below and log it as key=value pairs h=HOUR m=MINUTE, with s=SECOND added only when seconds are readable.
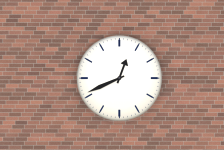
h=12 m=41
